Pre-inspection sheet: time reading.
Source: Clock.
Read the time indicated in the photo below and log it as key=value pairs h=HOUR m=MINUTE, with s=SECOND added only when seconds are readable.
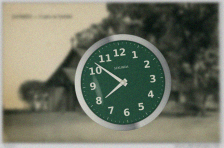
h=7 m=52
